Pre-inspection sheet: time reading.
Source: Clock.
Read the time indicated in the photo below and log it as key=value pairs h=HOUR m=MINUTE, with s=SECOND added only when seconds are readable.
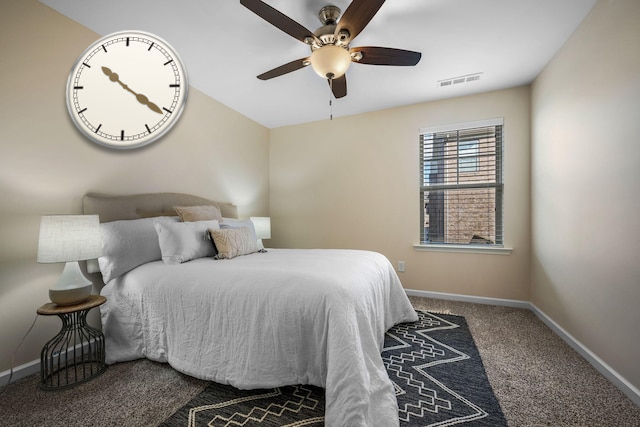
h=10 m=21
